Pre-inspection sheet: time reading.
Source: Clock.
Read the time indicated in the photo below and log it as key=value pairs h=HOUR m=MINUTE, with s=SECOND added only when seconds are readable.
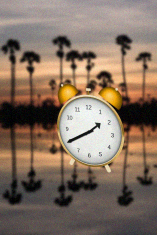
h=1 m=40
